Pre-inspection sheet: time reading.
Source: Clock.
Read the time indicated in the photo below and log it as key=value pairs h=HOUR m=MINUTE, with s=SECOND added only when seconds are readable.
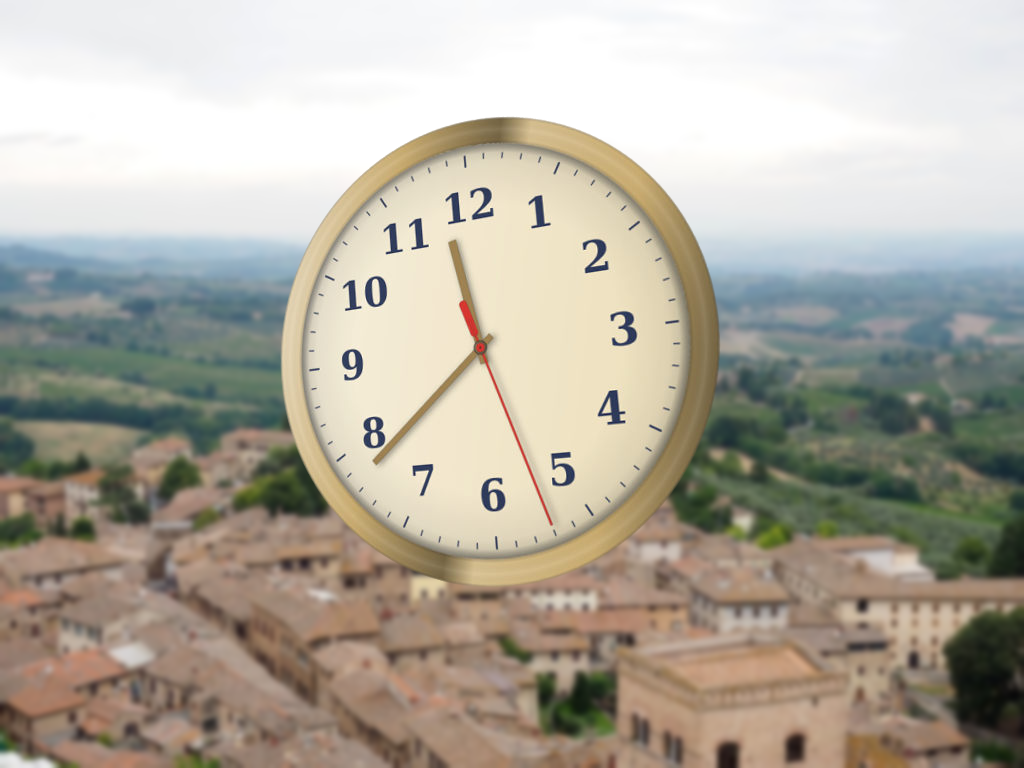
h=11 m=38 s=27
